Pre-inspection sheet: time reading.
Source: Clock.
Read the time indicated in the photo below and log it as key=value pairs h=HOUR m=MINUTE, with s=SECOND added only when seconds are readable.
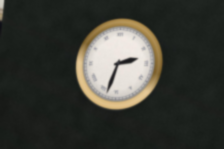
h=2 m=33
